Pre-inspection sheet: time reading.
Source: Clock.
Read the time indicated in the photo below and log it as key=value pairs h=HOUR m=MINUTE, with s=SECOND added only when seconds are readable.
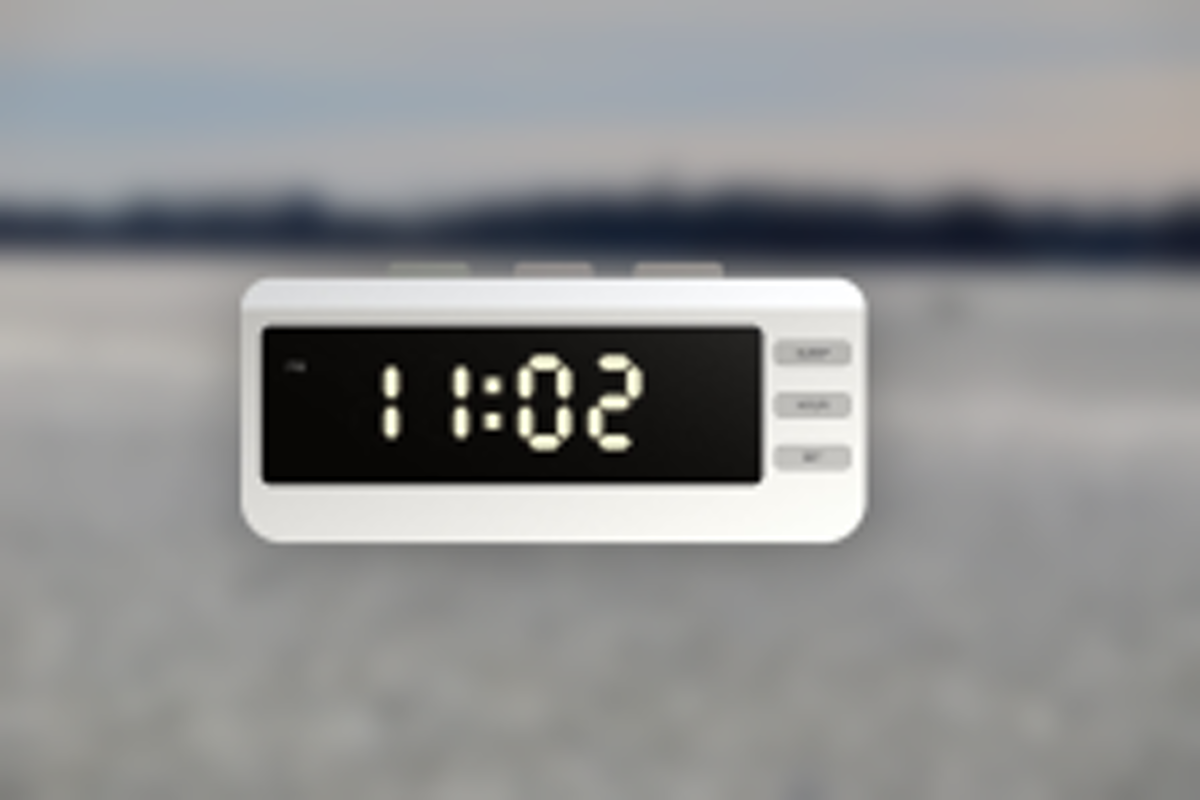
h=11 m=2
